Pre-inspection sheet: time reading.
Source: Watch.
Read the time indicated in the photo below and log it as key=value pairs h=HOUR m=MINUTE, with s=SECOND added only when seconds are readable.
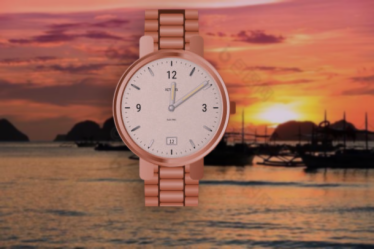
h=12 m=9
